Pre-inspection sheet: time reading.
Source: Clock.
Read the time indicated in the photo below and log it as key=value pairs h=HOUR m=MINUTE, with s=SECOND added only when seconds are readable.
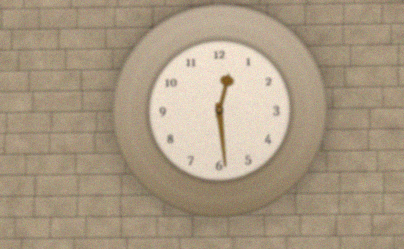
h=12 m=29
